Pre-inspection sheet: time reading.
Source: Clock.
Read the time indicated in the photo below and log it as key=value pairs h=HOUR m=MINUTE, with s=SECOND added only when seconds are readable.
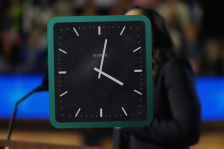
h=4 m=2
